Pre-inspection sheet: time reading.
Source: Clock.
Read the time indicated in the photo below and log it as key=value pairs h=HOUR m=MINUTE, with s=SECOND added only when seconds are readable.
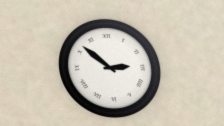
h=2 m=52
